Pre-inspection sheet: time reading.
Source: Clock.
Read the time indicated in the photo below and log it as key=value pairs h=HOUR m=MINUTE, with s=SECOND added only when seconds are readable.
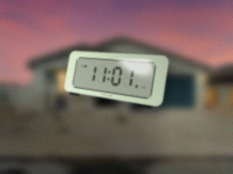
h=11 m=1
